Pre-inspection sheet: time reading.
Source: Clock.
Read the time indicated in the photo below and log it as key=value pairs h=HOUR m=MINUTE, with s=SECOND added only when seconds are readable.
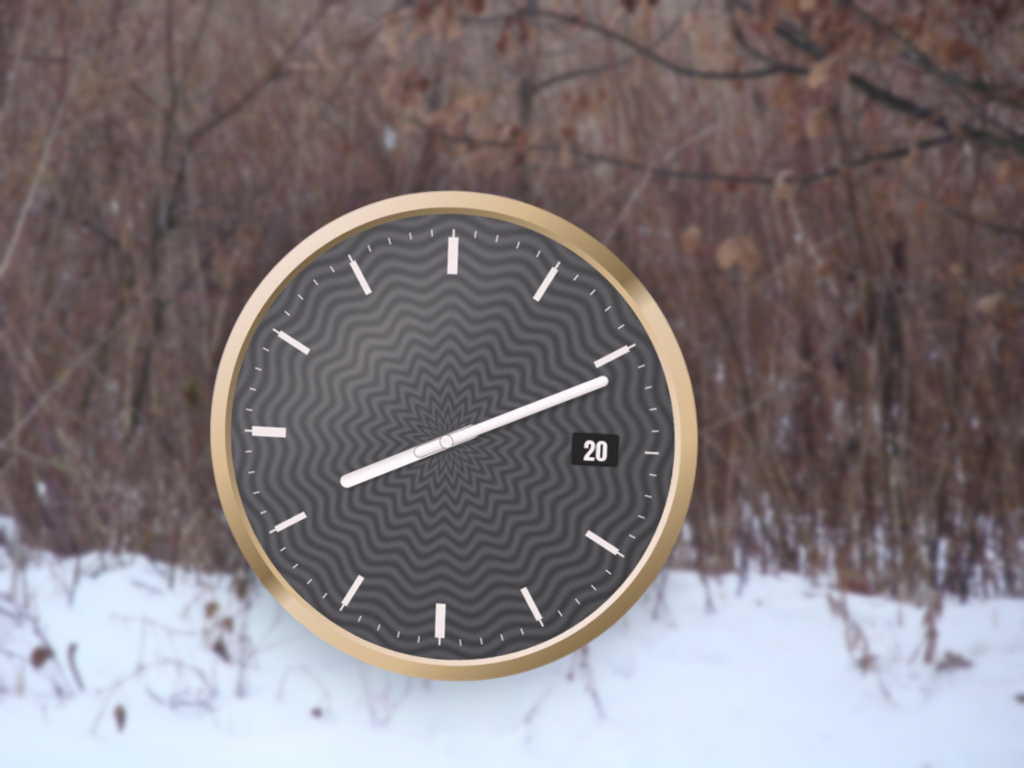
h=8 m=11
